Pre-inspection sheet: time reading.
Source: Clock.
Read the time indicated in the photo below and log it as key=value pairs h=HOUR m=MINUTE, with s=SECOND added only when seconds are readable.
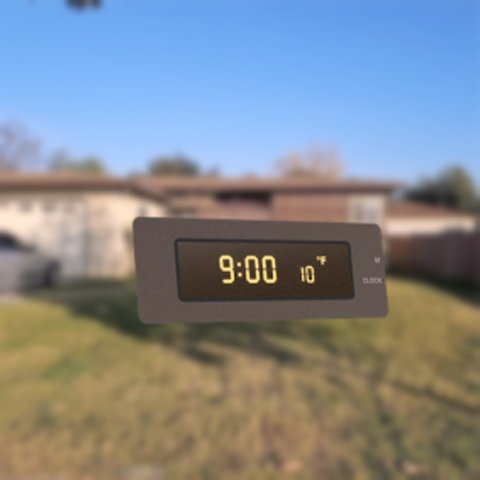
h=9 m=0
